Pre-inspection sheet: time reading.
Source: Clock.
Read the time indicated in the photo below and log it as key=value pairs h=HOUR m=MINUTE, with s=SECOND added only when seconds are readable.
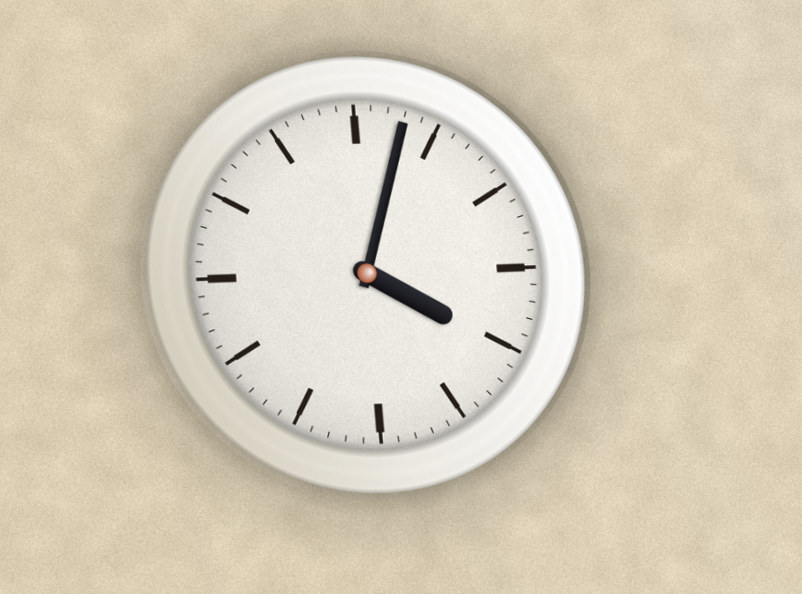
h=4 m=3
